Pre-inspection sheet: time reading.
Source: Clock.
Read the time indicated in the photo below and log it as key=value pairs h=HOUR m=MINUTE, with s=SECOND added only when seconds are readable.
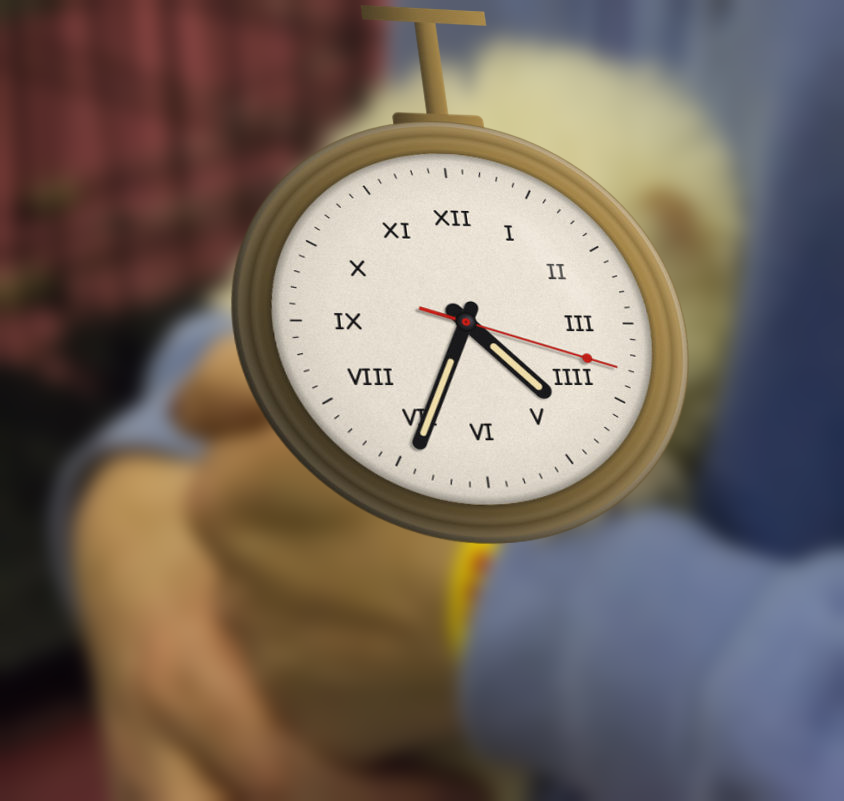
h=4 m=34 s=18
